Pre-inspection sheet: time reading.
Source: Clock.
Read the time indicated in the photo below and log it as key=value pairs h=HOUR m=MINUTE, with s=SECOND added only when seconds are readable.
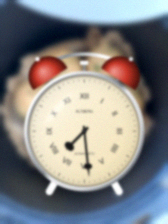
h=7 m=29
